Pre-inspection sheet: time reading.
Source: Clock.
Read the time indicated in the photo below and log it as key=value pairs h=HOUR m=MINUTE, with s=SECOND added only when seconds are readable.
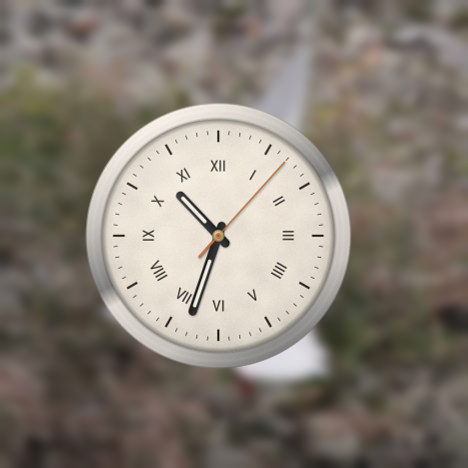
h=10 m=33 s=7
